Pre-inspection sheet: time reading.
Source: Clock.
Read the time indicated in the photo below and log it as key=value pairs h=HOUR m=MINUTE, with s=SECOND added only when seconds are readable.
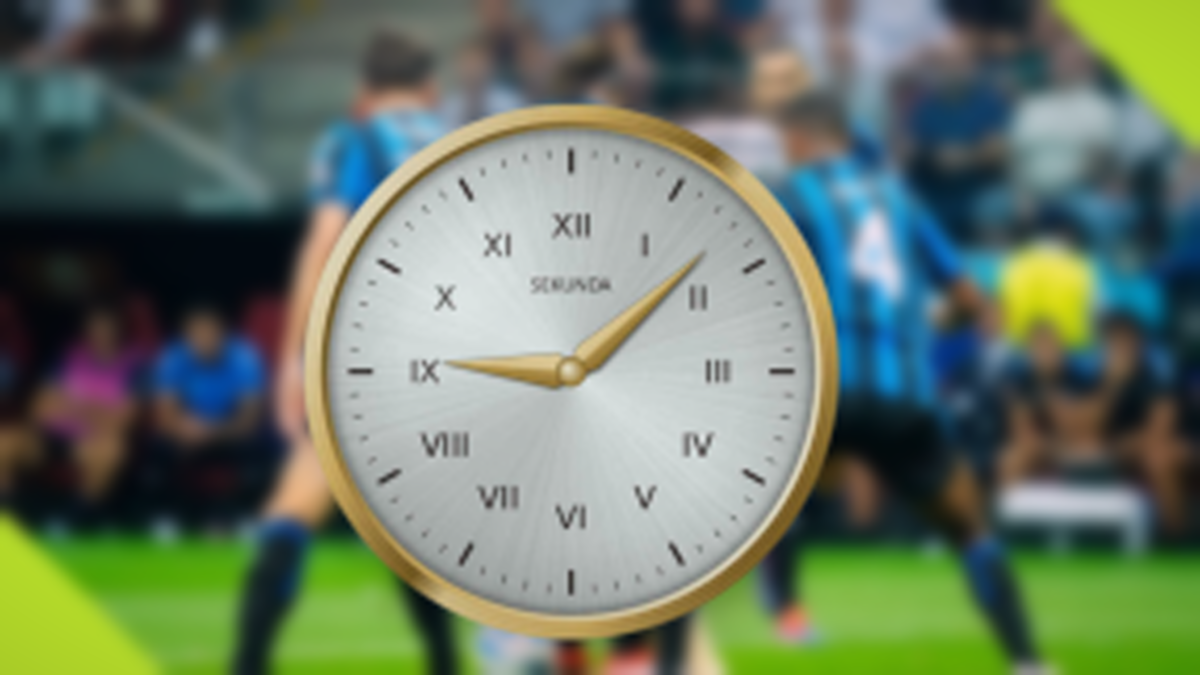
h=9 m=8
